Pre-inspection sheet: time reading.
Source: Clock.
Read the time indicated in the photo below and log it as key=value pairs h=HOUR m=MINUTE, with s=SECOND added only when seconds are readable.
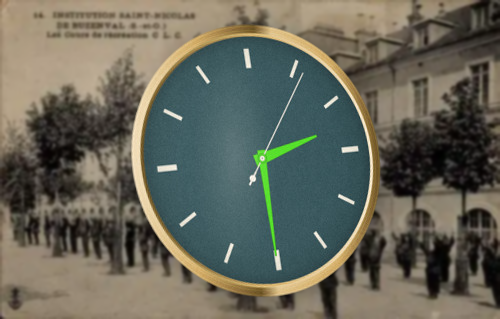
h=2 m=30 s=6
